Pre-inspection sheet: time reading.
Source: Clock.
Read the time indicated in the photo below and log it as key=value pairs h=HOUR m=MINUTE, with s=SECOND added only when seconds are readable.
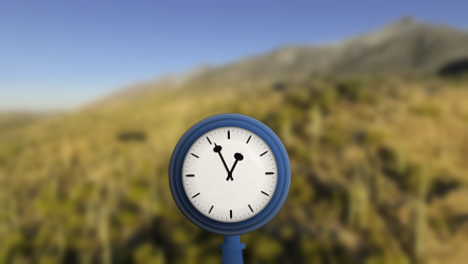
h=12 m=56
